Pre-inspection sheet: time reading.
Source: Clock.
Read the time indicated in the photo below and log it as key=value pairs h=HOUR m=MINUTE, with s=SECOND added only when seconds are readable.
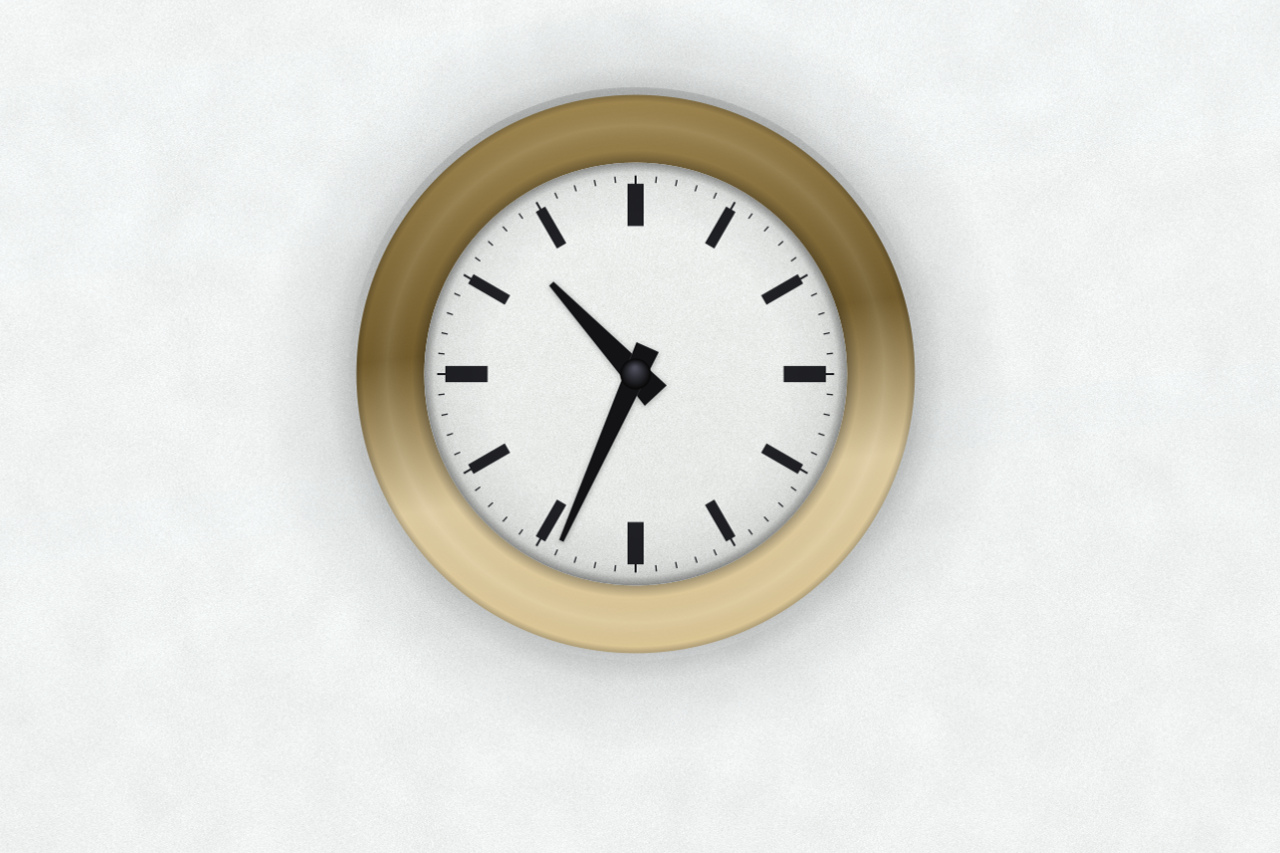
h=10 m=34
